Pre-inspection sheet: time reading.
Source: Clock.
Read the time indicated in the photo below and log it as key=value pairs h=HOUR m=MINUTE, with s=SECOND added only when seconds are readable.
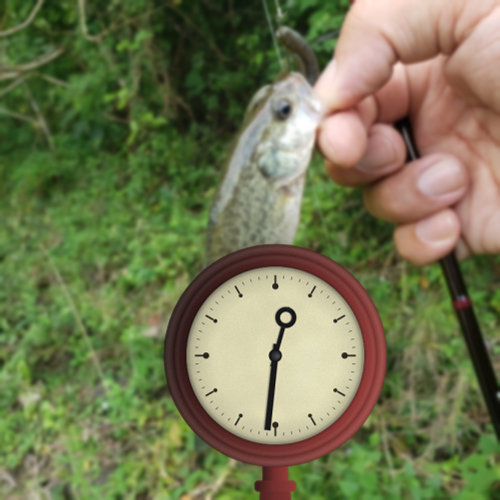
h=12 m=31
